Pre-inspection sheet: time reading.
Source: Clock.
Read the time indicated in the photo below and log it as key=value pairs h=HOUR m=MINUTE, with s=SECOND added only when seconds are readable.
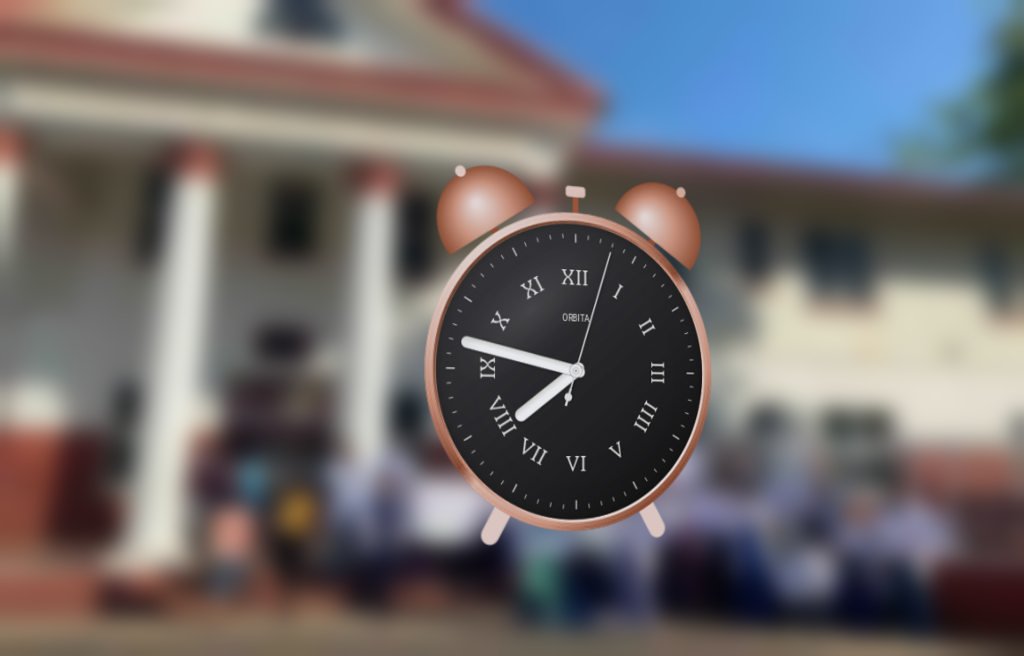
h=7 m=47 s=3
